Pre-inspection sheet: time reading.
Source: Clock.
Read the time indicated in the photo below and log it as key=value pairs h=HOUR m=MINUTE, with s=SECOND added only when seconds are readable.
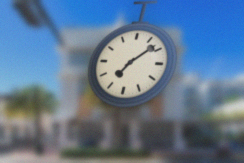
h=7 m=8
